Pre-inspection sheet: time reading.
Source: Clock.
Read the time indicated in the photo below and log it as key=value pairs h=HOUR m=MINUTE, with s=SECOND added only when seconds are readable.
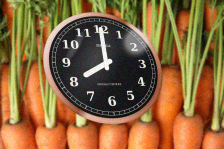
h=8 m=0
